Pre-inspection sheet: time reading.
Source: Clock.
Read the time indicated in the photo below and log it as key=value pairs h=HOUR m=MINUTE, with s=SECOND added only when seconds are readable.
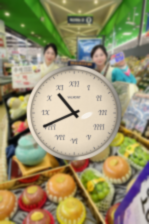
h=10 m=41
